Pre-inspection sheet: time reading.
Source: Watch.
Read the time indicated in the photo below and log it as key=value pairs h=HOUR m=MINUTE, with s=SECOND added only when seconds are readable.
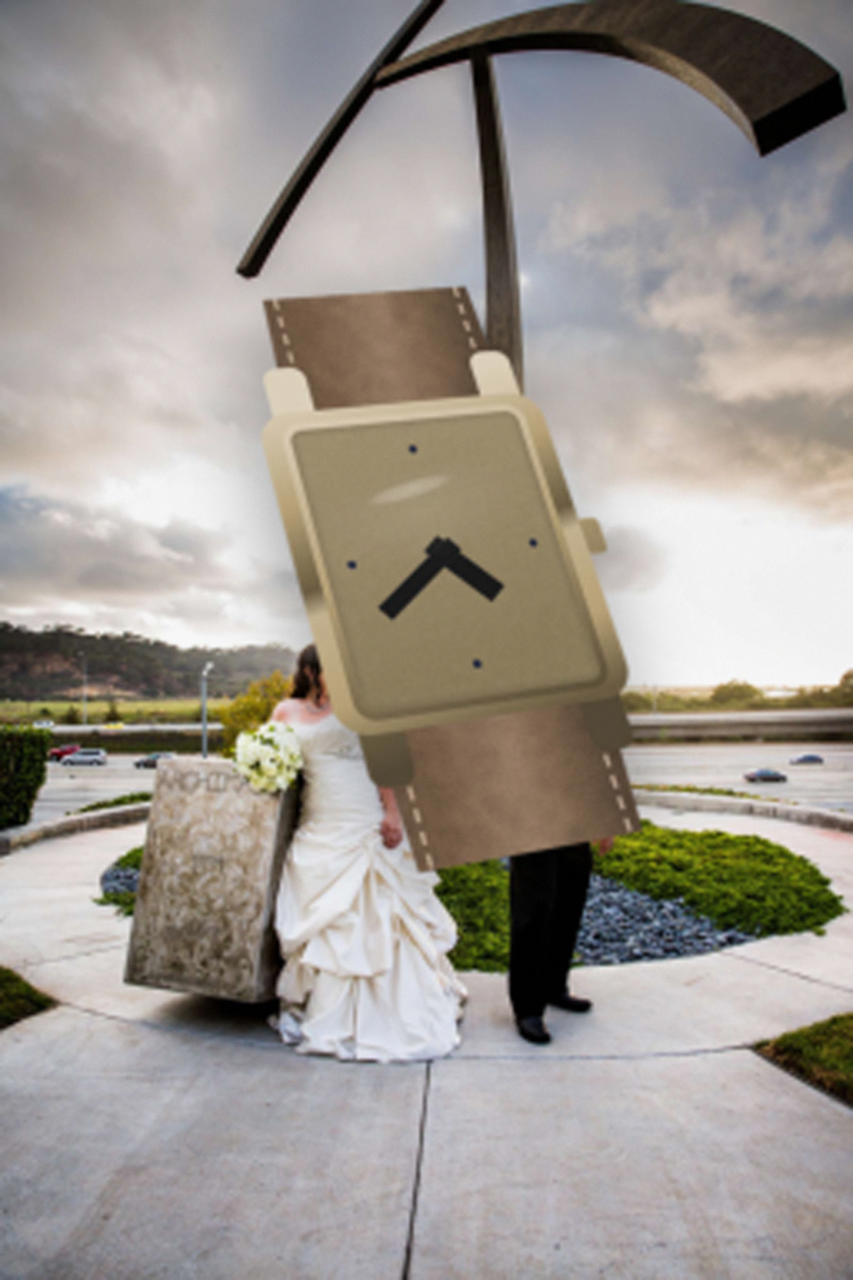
h=4 m=39
